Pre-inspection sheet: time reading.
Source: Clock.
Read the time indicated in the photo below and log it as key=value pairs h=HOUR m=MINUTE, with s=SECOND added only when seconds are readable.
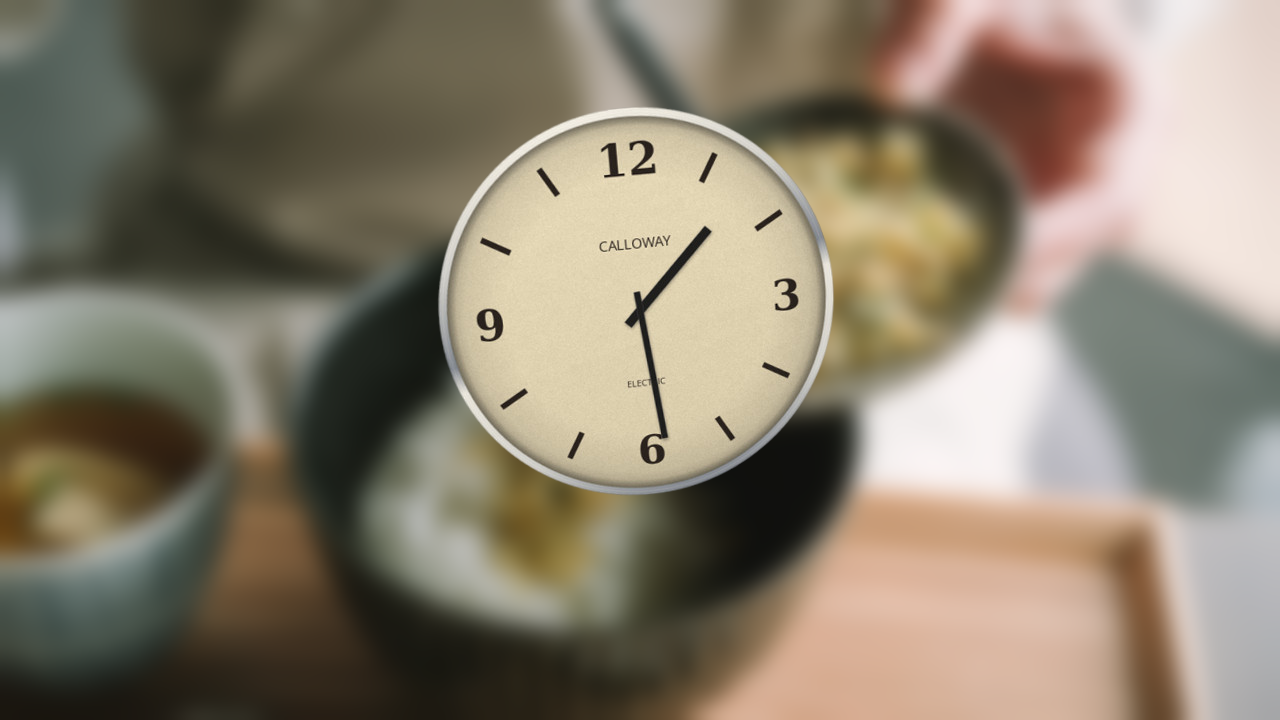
h=1 m=29
